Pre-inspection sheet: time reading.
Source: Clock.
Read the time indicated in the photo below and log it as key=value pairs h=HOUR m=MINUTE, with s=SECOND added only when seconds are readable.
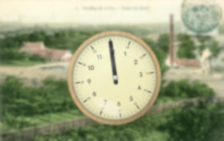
h=12 m=0
